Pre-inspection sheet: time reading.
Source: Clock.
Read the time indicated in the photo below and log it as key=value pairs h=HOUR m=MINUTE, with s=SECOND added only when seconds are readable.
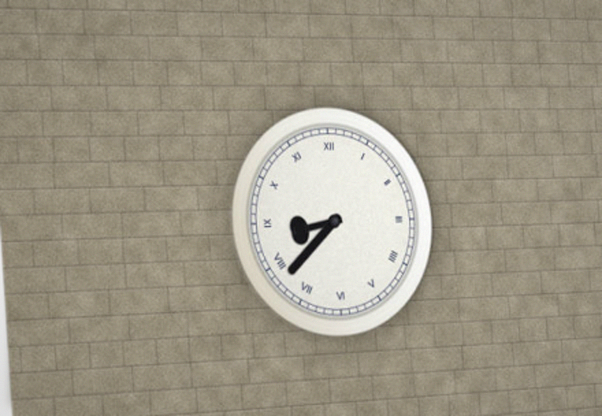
h=8 m=38
